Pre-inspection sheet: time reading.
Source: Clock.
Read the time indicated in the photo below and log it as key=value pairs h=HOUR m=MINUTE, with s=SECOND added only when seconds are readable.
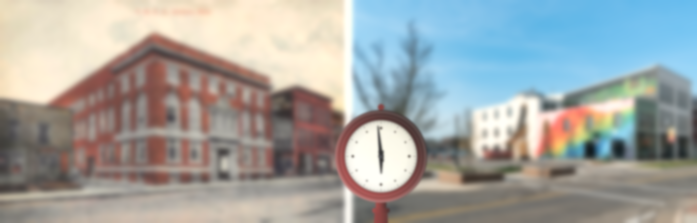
h=5 m=59
